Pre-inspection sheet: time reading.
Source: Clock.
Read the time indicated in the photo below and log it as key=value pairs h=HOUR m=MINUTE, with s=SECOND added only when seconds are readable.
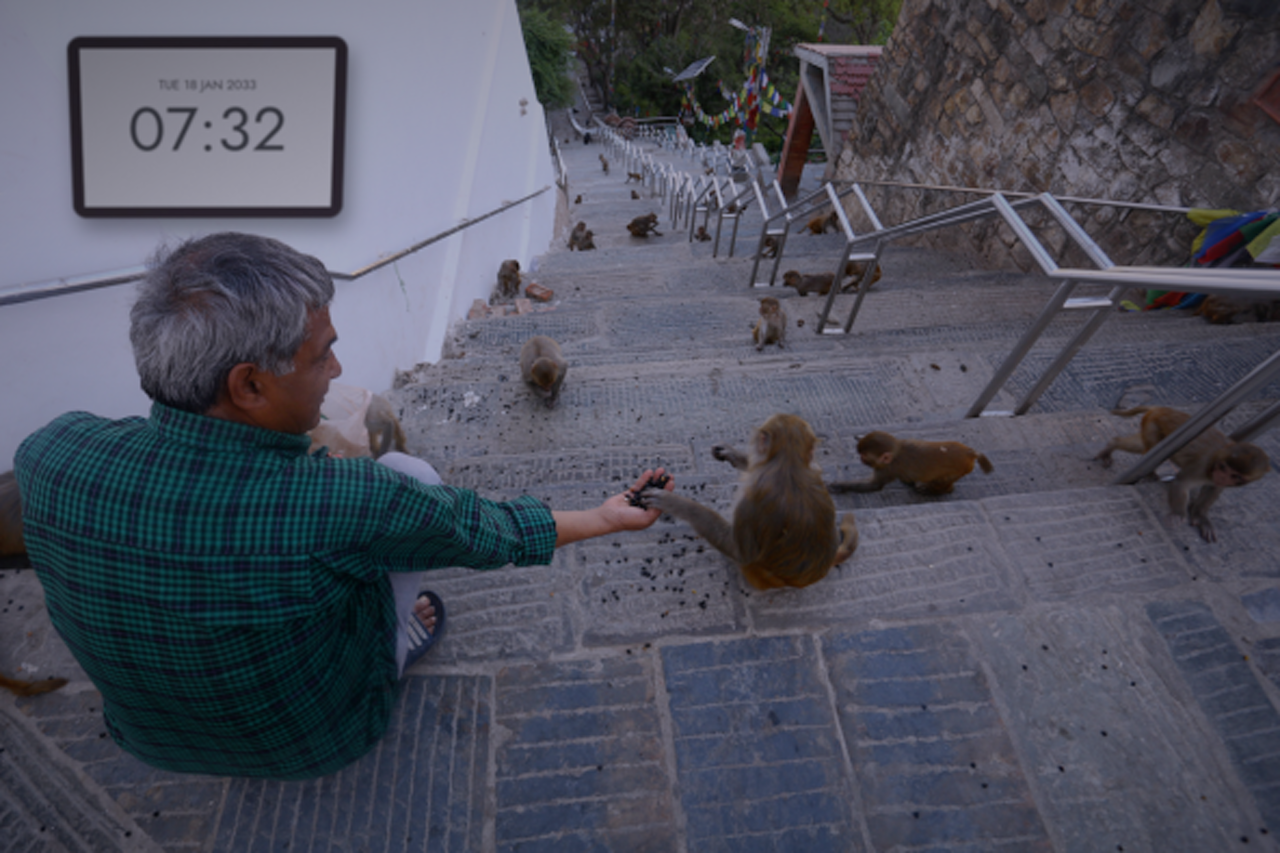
h=7 m=32
